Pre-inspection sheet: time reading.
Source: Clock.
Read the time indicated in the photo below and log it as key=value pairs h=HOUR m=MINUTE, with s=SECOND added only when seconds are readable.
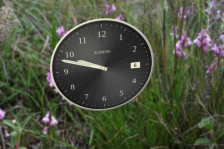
h=9 m=48
